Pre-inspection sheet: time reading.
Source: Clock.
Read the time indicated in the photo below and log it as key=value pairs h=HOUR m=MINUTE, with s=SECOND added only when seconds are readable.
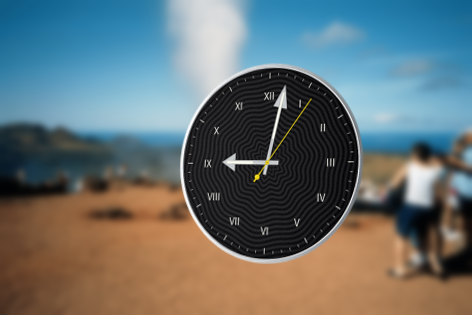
h=9 m=2 s=6
